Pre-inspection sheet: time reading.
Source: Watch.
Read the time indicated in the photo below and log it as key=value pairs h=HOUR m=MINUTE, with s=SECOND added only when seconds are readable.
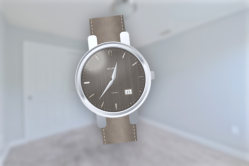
h=12 m=37
